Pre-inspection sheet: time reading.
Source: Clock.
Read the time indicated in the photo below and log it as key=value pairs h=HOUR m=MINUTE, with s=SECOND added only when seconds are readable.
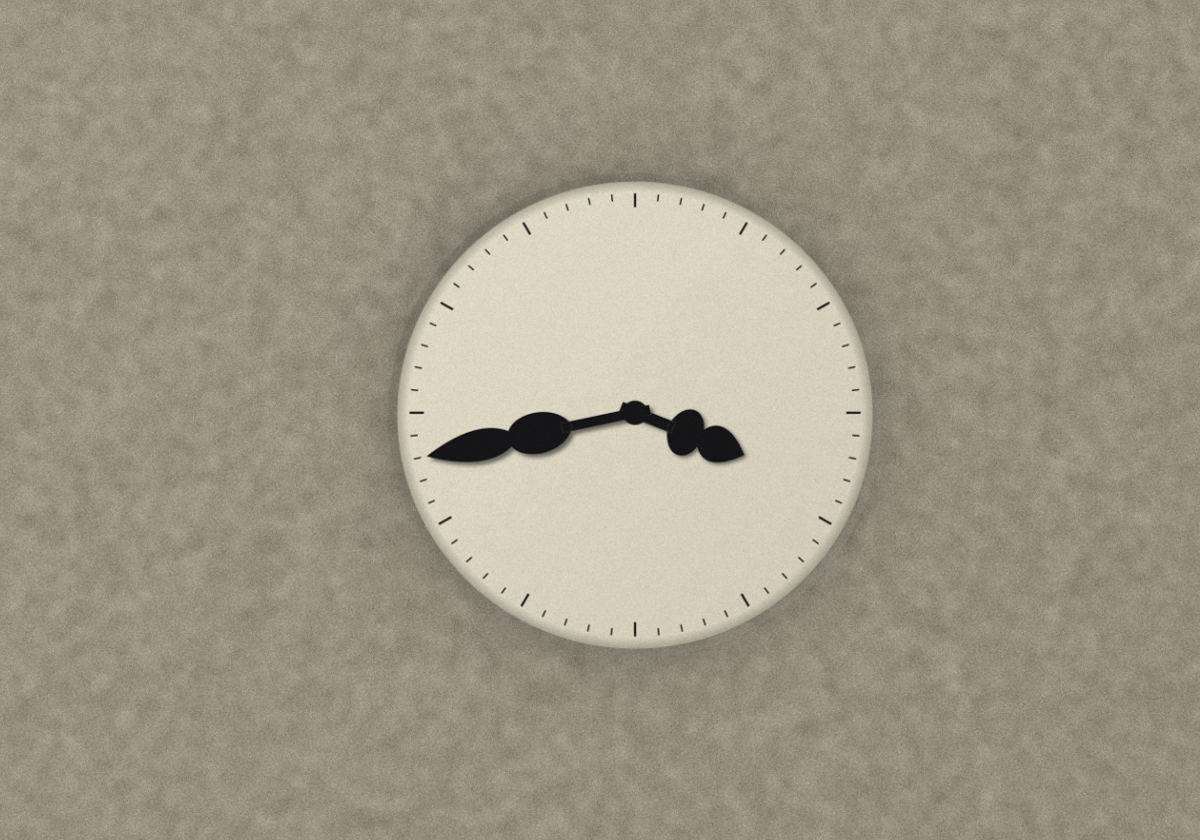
h=3 m=43
